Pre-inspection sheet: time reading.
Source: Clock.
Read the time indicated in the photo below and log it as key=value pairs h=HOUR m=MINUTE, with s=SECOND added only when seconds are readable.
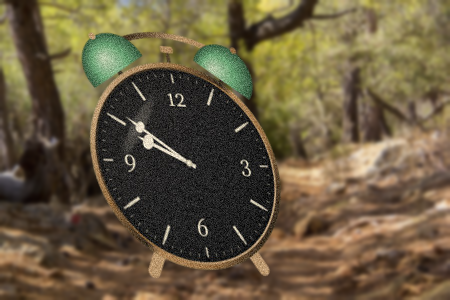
h=9 m=51
